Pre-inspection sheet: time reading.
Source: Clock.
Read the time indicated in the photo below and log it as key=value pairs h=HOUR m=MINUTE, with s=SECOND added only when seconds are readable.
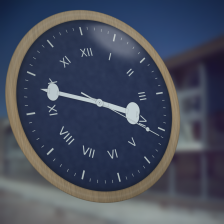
h=3 m=48 s=21
